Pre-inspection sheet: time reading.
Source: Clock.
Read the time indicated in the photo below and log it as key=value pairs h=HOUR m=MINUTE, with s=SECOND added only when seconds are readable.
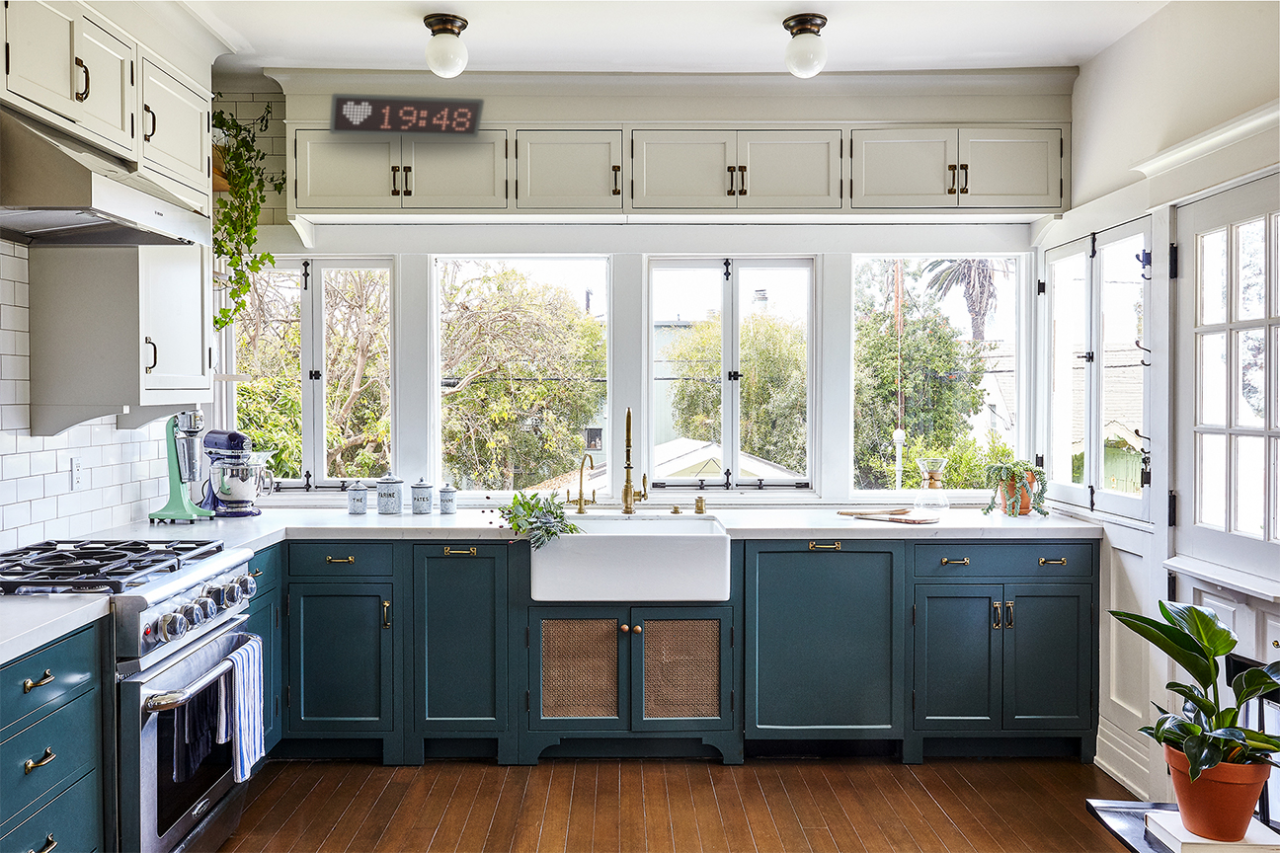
h=19 m=48
